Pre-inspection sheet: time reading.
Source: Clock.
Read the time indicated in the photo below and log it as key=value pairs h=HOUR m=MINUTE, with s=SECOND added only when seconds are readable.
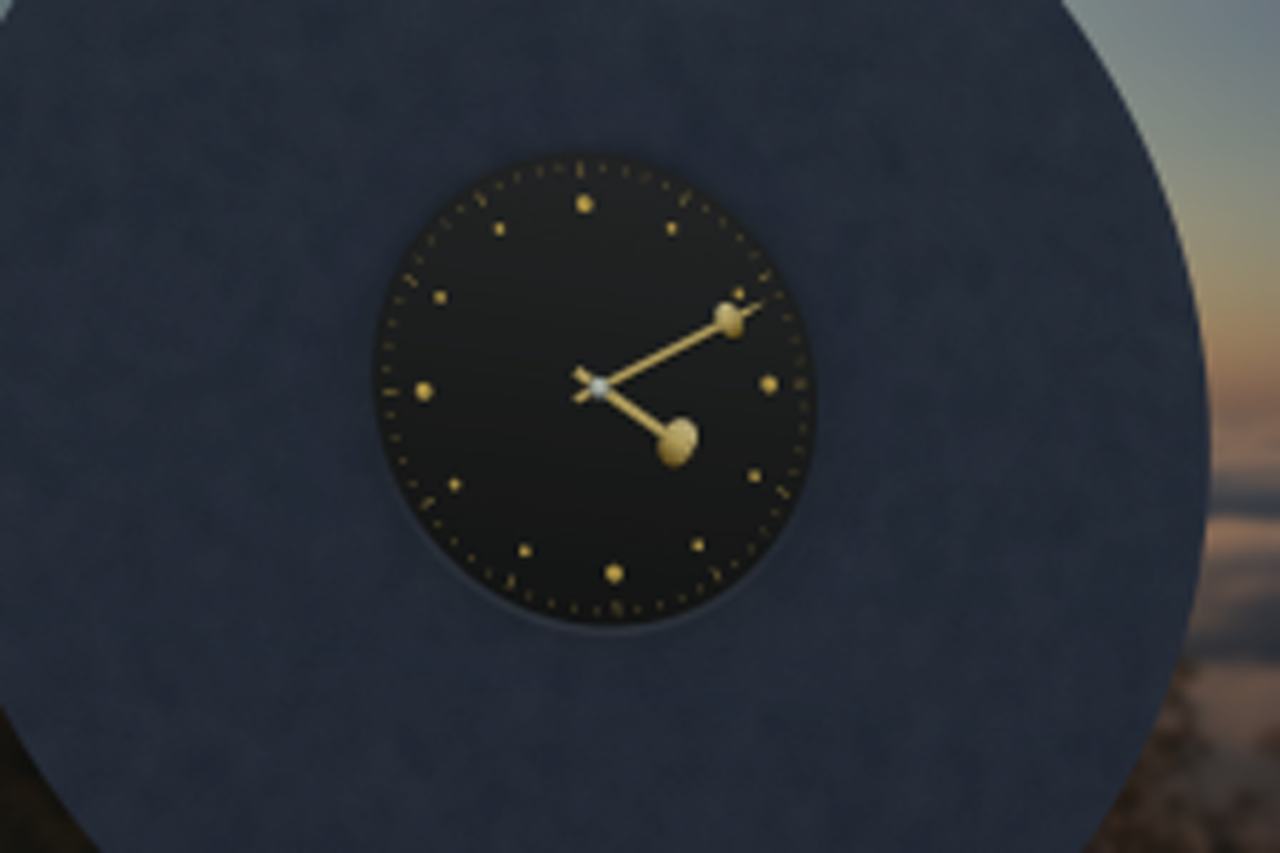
h=4 m=11
